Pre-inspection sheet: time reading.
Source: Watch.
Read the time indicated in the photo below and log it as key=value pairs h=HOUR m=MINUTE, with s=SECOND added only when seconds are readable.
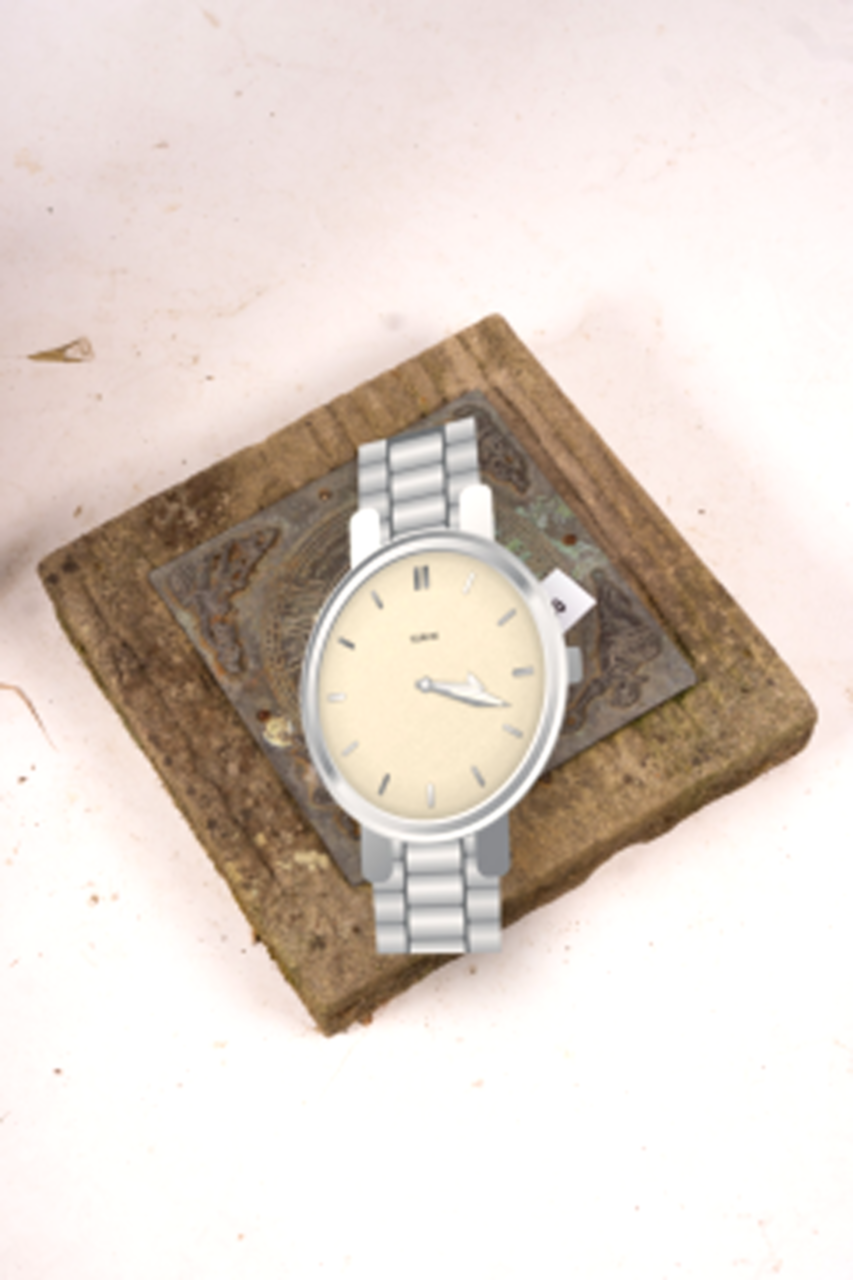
h=3 m=18
